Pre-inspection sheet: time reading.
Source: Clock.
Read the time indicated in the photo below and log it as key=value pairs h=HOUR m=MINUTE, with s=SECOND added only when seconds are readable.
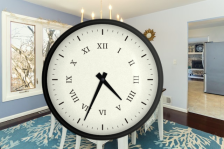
h=4 m=34
